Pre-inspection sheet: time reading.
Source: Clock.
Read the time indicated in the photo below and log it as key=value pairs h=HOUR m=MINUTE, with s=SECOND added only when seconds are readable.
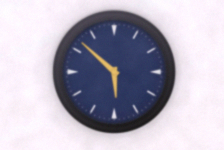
h=5 m=52
